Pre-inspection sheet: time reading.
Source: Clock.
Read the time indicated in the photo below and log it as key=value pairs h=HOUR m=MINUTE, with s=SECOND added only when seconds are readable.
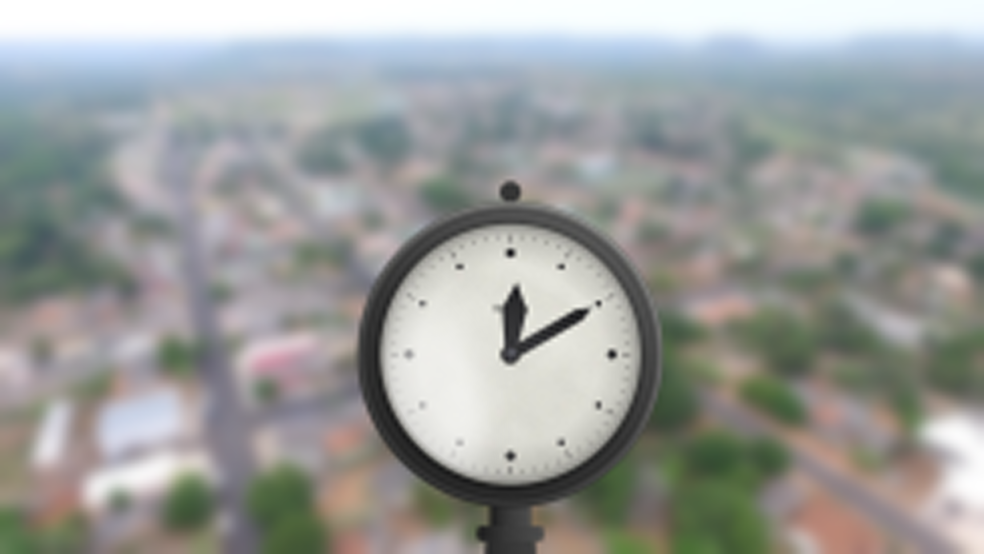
h=12 m=10
